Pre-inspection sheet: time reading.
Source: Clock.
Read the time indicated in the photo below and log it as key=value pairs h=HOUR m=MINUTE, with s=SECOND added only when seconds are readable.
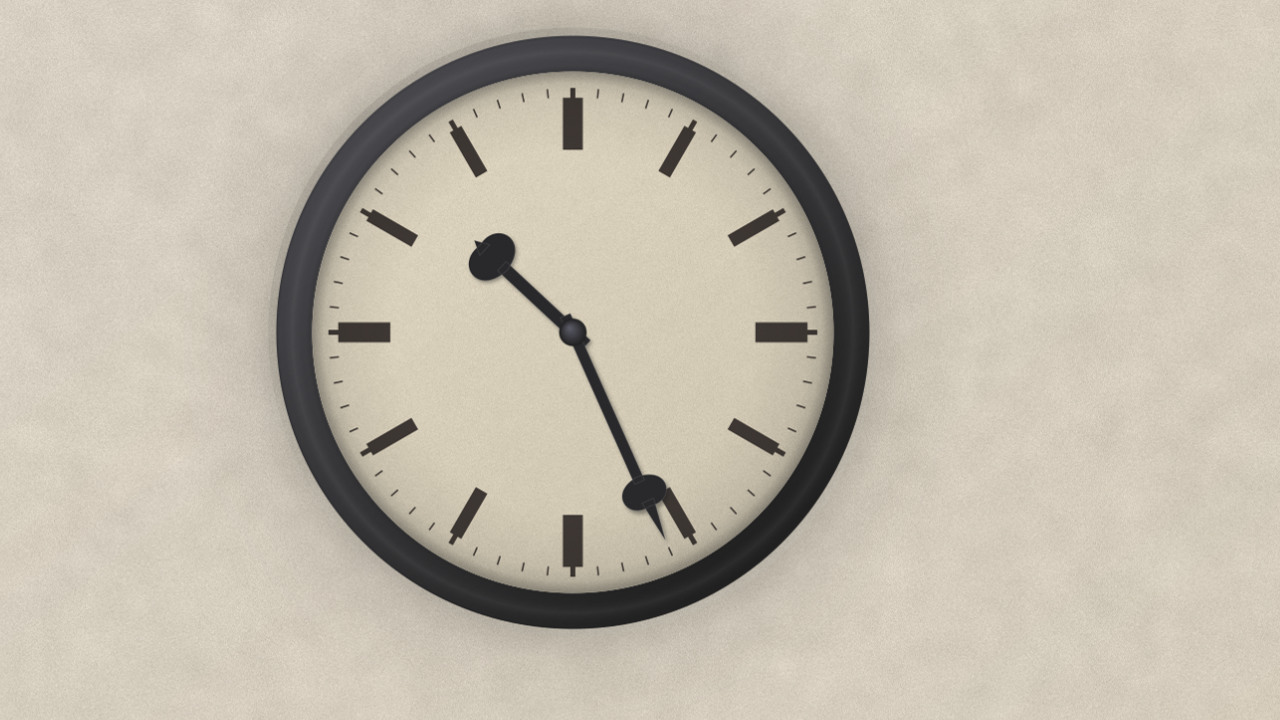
h=10 m=26
